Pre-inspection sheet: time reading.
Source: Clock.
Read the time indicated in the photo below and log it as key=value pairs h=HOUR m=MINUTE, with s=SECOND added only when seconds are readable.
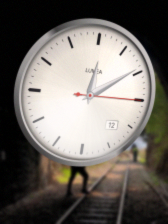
h=12 m=9 s=15
